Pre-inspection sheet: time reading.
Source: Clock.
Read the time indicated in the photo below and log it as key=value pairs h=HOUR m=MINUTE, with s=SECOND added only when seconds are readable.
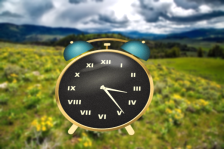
h=3 m=24
